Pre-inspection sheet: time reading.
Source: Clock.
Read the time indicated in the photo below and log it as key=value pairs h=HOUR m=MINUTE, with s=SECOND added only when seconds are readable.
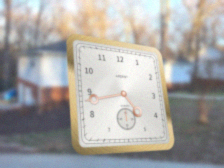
h=4 m=43
